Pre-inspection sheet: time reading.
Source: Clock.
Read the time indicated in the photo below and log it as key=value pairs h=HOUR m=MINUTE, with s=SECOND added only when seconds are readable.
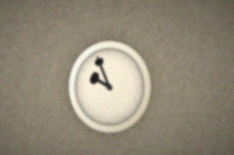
h=9 m=56
